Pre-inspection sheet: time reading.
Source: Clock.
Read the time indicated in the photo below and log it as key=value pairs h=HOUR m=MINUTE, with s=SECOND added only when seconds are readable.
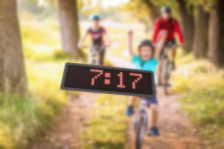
h=7 m=17
